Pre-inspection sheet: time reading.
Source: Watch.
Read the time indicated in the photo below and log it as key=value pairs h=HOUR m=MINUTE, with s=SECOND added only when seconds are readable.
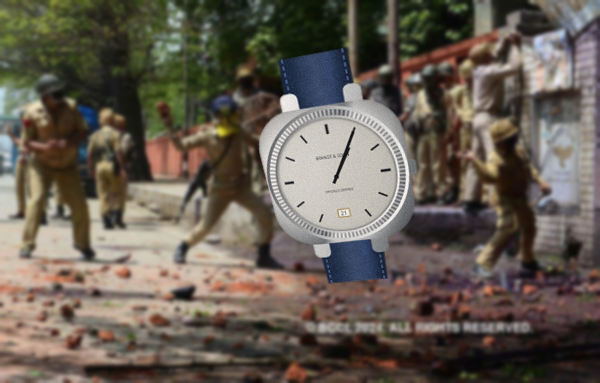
h=1 m=5
